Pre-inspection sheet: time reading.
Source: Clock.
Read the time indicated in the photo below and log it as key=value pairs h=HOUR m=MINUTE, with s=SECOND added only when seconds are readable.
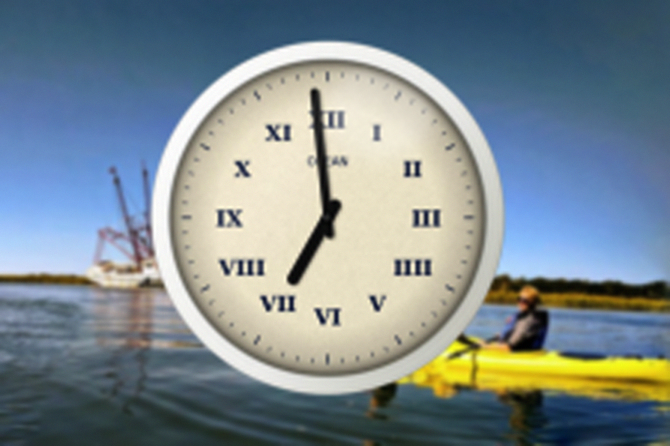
h=6 m=59
